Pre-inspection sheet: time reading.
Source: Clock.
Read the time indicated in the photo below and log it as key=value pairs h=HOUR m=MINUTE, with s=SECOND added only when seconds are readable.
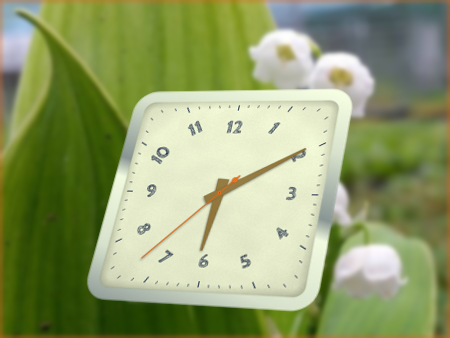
h=6 m=9 s=37
